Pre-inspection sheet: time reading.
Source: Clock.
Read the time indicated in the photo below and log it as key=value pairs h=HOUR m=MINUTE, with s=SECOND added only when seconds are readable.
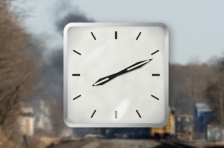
h=8 m=11
